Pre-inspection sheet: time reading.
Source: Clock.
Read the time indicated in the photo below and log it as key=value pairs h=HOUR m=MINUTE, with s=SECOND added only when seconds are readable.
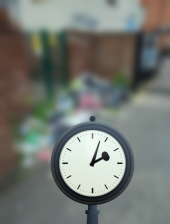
h=2 m=3
